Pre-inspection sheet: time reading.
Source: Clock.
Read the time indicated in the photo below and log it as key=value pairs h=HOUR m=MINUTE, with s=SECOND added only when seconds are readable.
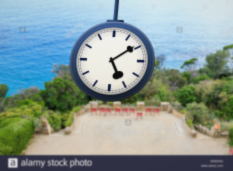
h=5 m=9
